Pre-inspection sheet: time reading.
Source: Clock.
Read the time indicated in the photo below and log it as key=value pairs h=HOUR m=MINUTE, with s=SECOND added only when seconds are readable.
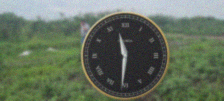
h=11 m=31
